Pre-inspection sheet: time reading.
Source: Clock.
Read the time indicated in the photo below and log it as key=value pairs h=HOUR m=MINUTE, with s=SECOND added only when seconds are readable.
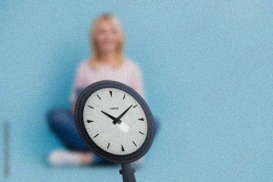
h=10 m=9
